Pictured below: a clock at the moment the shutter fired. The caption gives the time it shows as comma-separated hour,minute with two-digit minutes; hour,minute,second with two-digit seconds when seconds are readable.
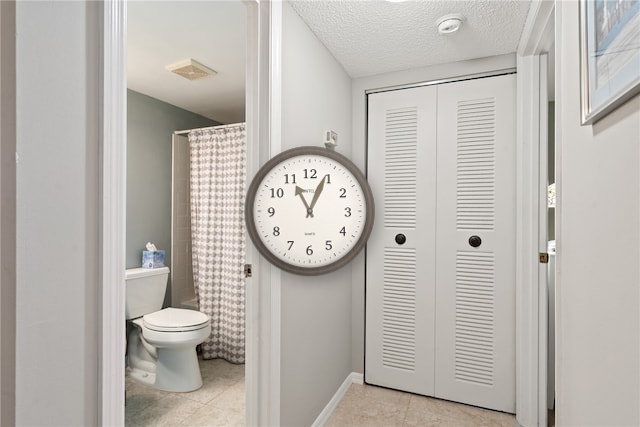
11,04
